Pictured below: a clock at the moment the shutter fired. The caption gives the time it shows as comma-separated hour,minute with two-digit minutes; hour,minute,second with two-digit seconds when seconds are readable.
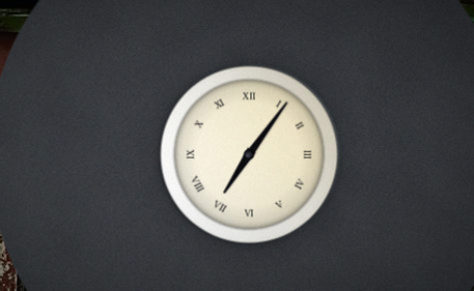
7,06
